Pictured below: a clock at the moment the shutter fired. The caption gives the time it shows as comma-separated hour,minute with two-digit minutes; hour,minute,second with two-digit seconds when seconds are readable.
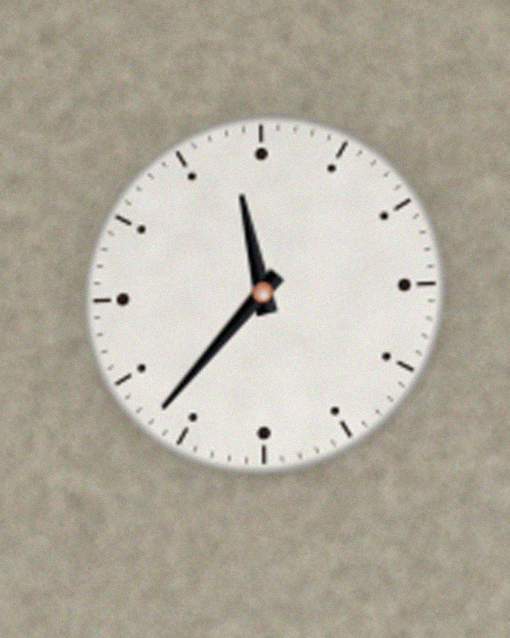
11,37
